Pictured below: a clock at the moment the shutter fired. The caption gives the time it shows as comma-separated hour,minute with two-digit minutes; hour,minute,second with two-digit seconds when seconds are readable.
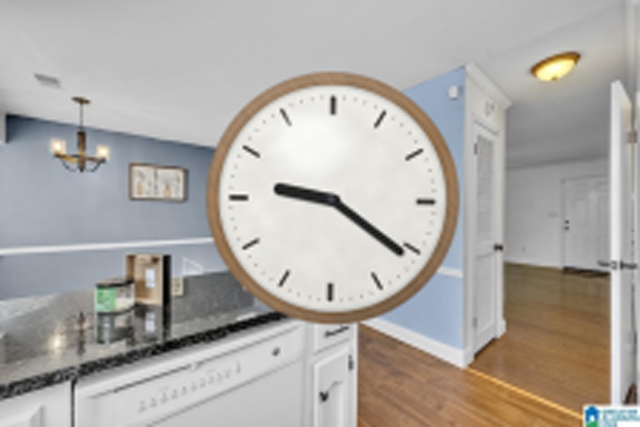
9,21
